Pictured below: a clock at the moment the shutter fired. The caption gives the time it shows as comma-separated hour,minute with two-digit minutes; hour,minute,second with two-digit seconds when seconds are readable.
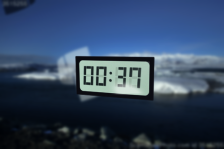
0,37
